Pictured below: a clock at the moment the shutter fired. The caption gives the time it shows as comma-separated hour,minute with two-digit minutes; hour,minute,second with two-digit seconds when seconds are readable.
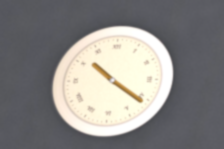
10,21
